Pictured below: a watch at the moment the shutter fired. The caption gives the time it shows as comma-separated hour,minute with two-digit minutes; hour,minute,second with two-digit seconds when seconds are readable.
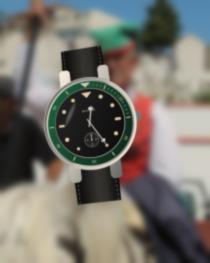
12,25
